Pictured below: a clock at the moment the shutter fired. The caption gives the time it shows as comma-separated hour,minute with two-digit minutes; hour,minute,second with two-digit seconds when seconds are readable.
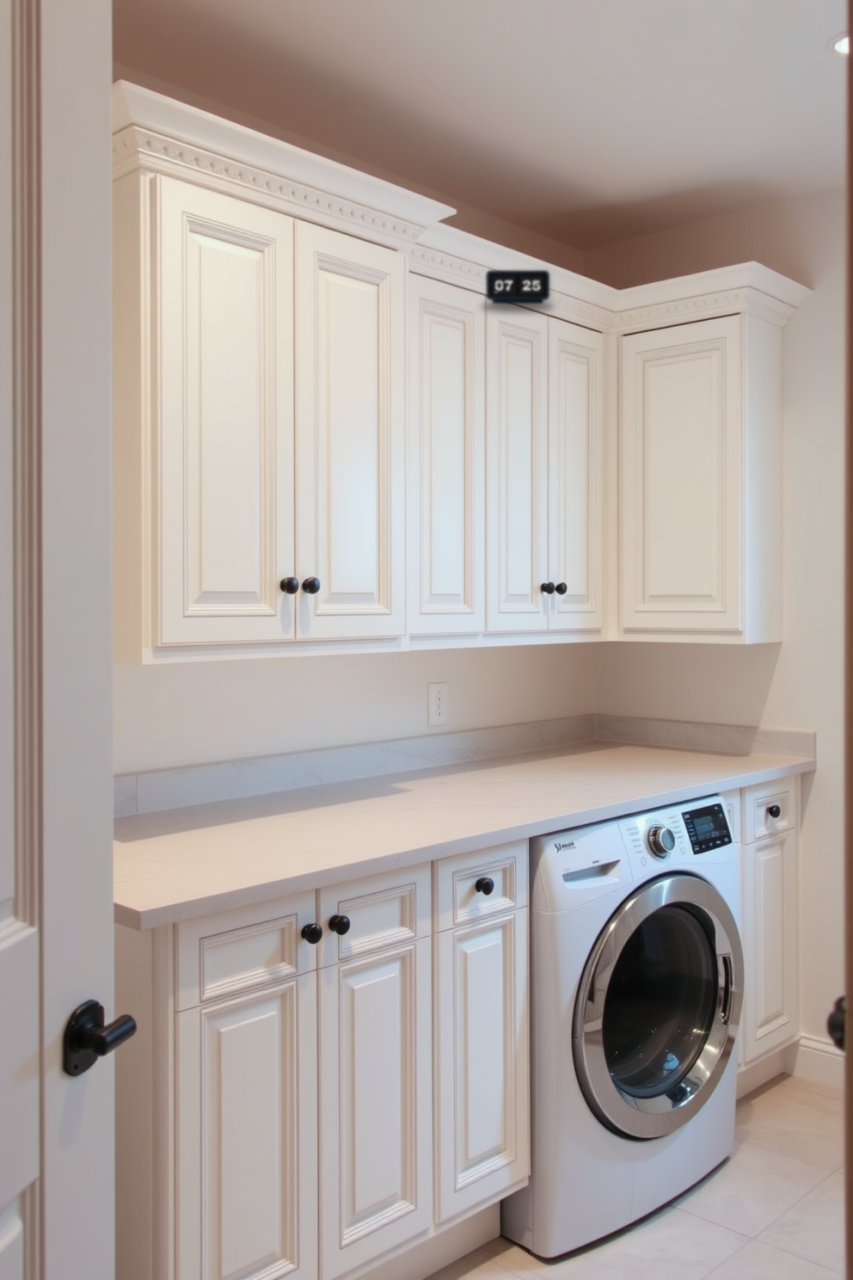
7,25
